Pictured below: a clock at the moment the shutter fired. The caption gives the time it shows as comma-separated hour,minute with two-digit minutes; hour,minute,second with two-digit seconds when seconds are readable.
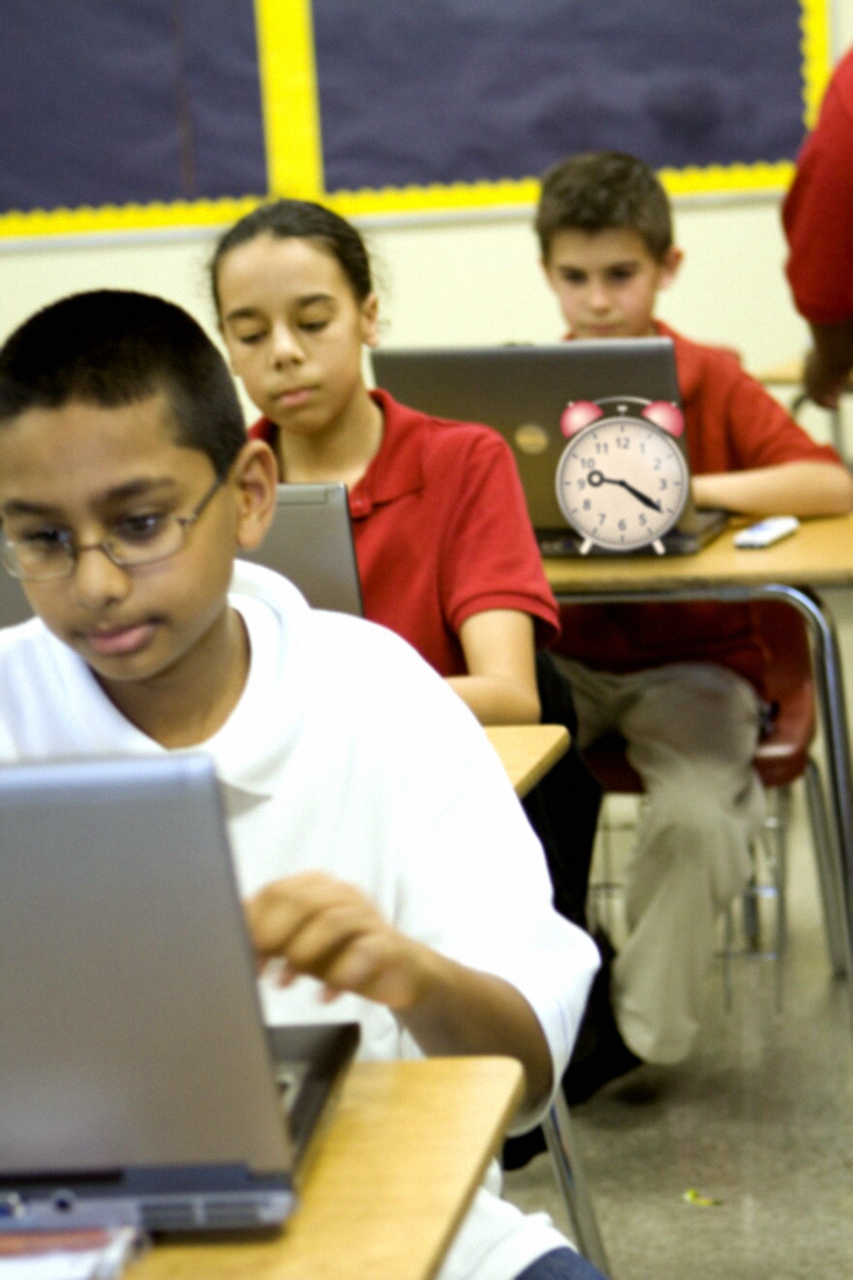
9,21
